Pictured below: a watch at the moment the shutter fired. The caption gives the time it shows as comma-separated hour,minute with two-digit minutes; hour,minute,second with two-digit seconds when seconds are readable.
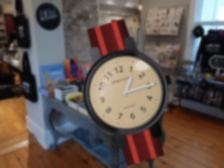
1,15
